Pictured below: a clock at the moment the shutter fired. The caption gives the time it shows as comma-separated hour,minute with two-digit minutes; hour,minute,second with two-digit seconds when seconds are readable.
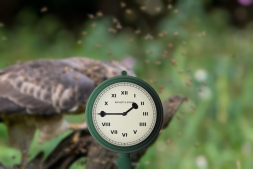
1,45
